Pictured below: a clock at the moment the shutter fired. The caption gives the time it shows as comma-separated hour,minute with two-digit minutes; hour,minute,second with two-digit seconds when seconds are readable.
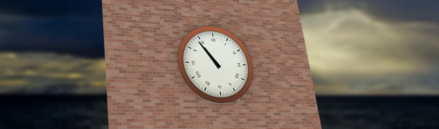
10,54
